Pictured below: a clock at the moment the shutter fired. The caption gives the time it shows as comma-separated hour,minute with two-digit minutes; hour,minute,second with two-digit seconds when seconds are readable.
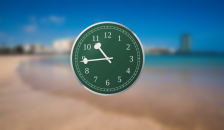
10,44
